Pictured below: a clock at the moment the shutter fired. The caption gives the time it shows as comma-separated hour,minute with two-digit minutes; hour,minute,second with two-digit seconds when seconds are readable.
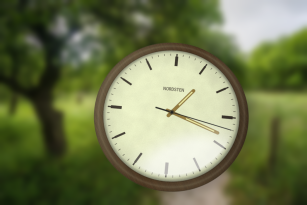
1,18,17
